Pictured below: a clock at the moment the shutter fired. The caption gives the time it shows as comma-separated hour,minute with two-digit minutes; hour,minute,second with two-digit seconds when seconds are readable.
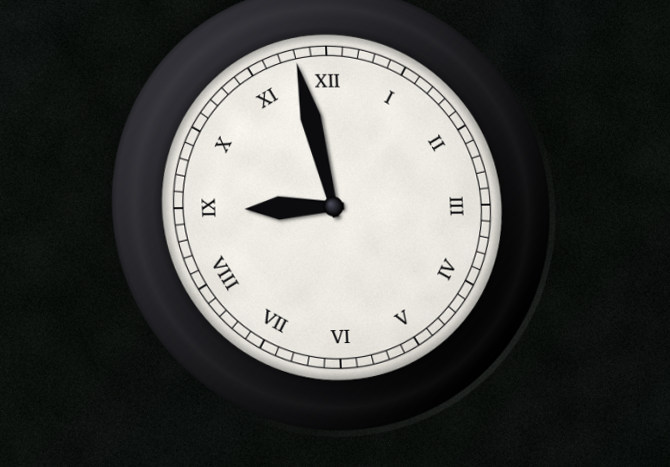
8,58
